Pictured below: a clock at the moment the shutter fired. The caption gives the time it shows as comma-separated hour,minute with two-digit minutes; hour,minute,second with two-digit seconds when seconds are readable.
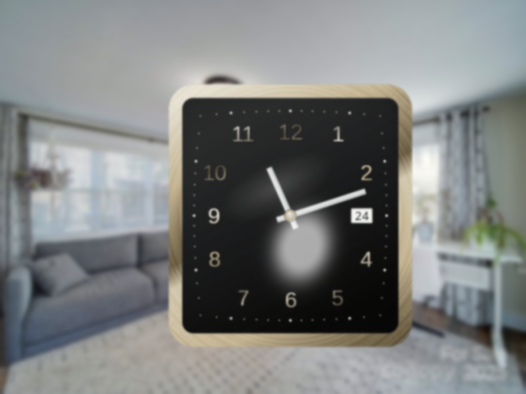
11,12
